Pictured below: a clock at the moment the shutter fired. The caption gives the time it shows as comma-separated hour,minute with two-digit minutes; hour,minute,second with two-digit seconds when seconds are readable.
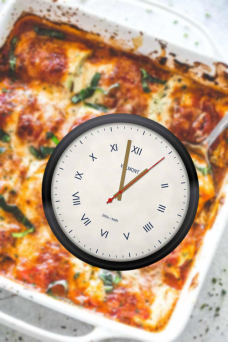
12,58,05
